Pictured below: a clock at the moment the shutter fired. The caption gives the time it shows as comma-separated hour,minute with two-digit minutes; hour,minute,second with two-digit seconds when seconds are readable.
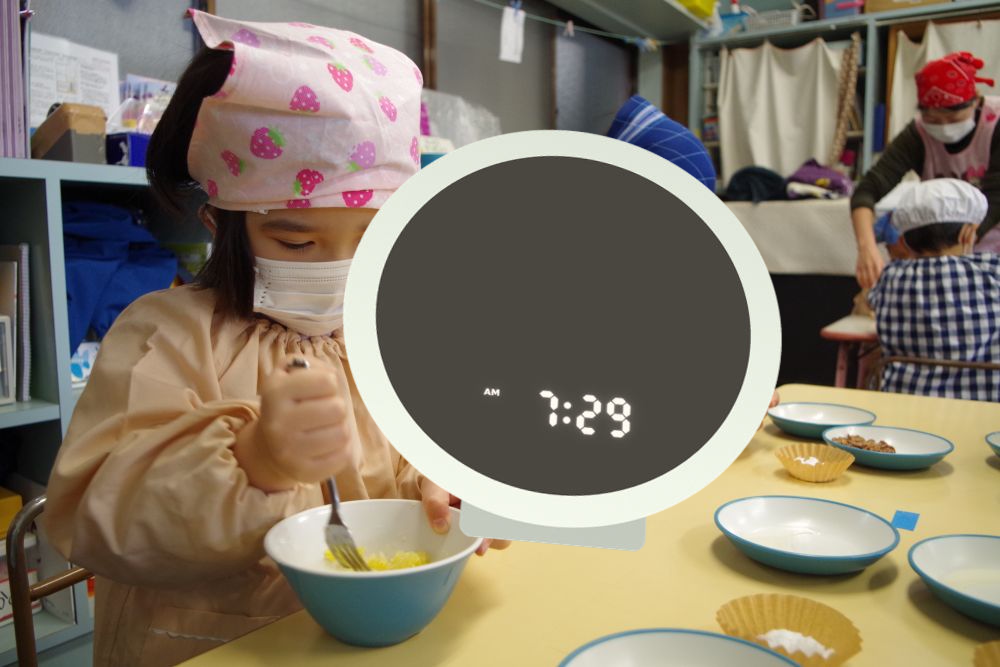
7,29
